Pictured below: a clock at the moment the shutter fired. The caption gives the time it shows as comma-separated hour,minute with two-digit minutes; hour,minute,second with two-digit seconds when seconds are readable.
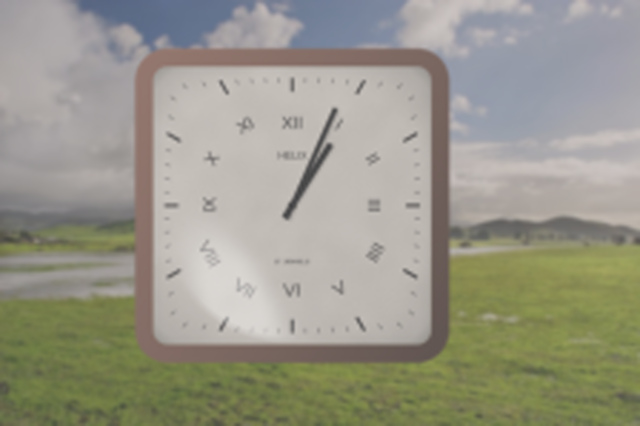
1,04
